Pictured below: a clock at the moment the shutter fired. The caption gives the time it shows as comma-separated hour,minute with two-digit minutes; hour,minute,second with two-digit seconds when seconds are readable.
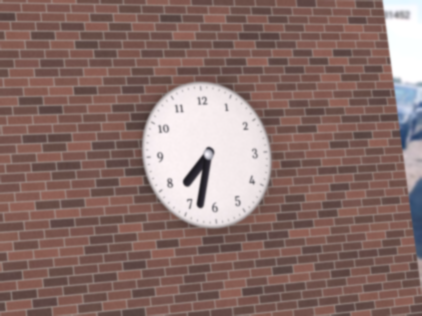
7,33
